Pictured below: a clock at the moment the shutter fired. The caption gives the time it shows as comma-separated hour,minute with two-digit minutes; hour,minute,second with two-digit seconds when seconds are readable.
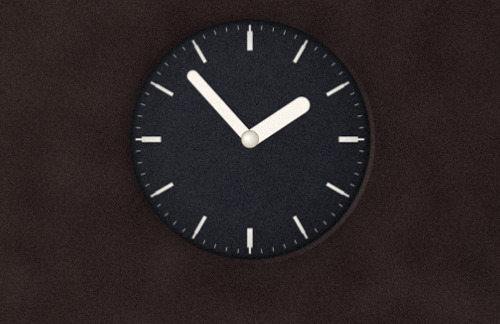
1,53
